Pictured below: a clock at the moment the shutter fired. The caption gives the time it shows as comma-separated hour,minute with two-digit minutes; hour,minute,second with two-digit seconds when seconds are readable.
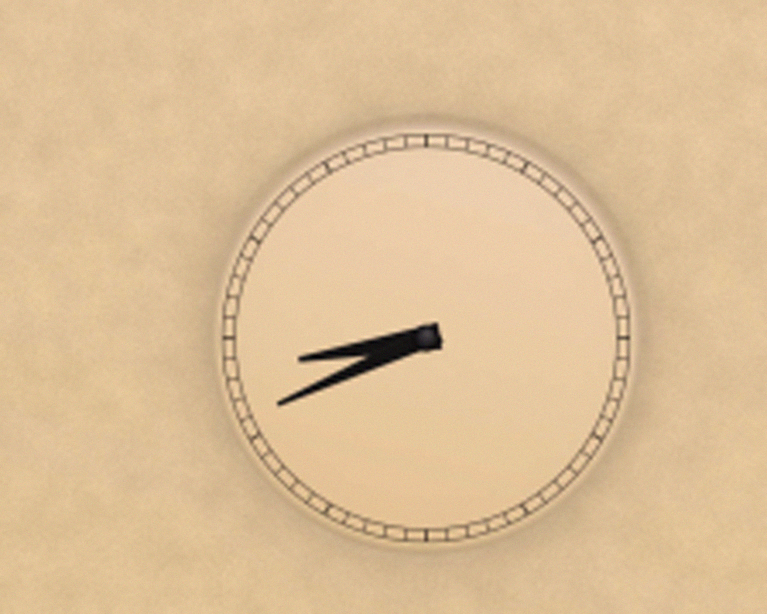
8,41
